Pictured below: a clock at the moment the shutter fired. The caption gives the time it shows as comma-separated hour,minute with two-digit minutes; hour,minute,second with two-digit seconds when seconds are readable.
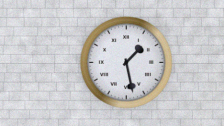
1,28
